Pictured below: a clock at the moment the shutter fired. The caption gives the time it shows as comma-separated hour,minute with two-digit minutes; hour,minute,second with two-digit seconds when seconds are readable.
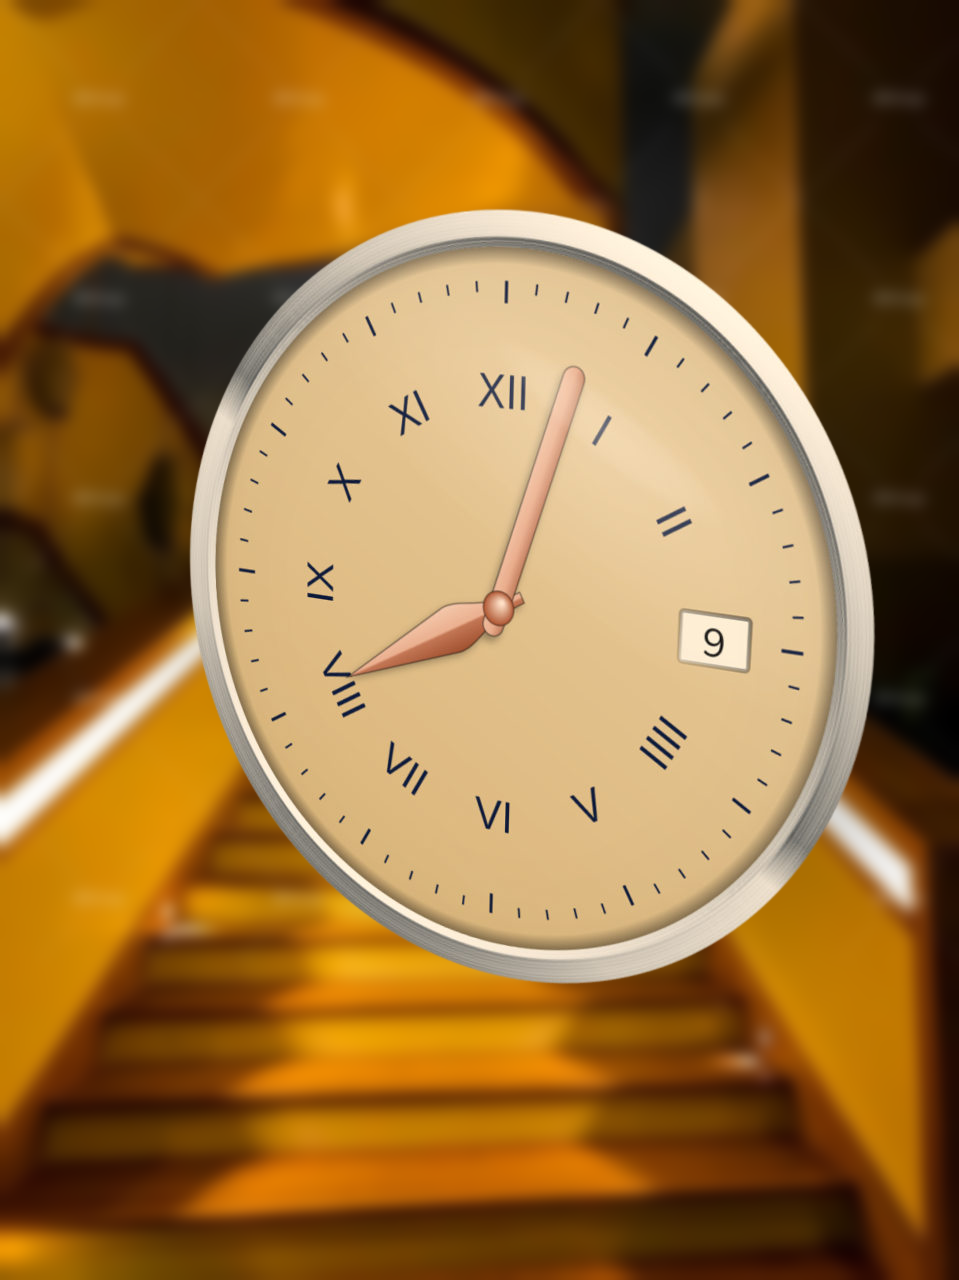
8,03
